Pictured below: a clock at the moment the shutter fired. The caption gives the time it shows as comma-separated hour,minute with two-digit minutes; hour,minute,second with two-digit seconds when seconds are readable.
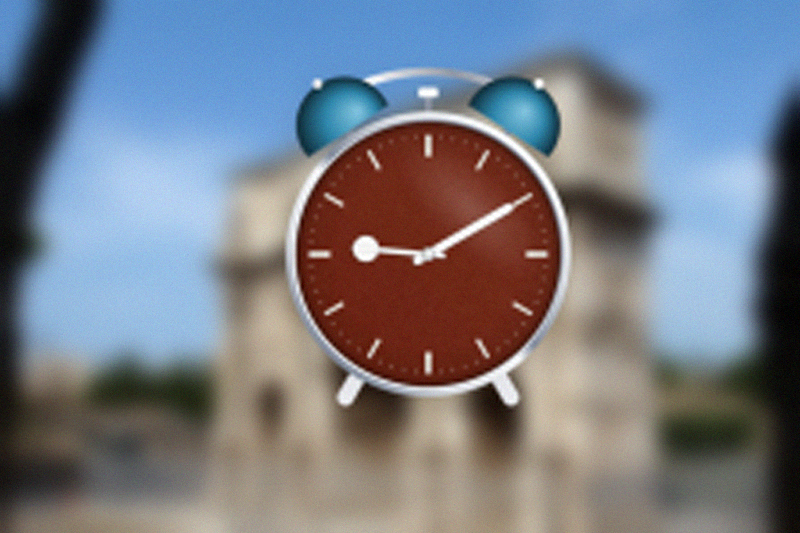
9,10
